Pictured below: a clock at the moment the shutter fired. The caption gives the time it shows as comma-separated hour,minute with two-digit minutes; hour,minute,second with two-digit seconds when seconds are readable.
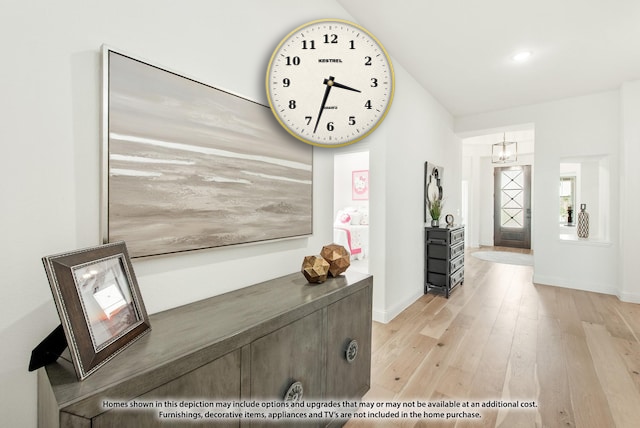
3,33
